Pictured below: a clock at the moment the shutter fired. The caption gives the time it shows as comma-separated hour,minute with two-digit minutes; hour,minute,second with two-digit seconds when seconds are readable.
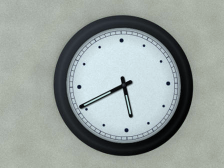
5,41
